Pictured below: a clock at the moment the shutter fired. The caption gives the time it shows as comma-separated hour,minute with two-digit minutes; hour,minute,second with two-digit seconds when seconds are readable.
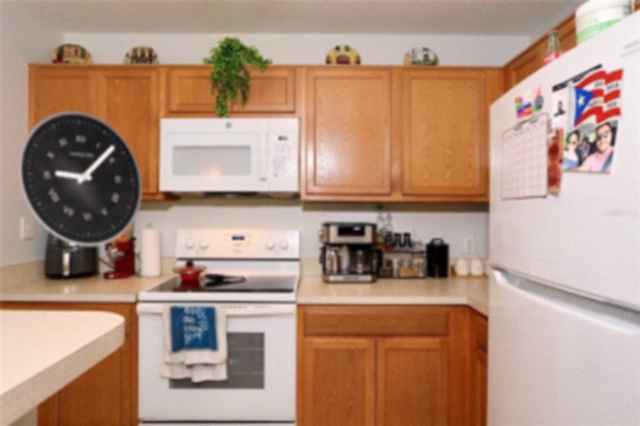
9,08
